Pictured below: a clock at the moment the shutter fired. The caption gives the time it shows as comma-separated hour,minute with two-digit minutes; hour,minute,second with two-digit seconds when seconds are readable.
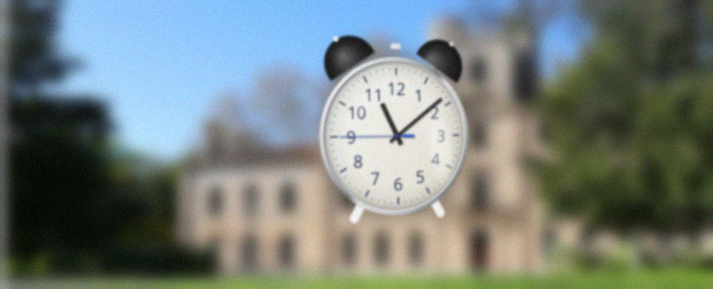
11,08,45
